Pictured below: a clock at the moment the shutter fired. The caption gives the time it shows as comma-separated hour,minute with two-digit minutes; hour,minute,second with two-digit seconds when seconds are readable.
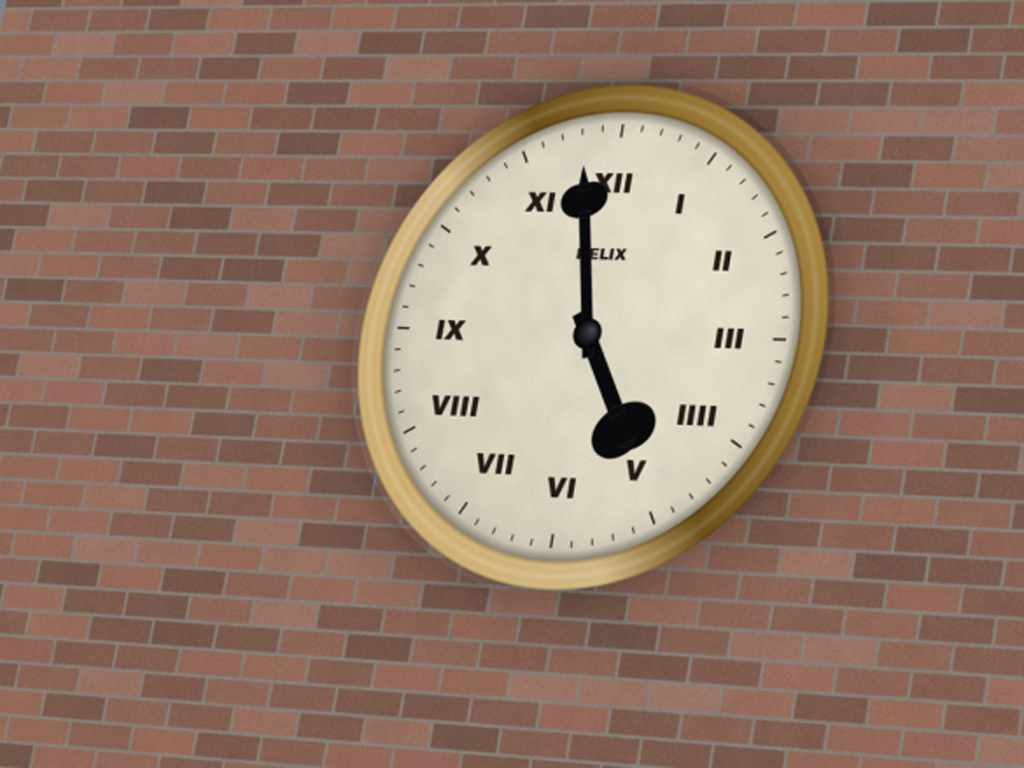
4,58
